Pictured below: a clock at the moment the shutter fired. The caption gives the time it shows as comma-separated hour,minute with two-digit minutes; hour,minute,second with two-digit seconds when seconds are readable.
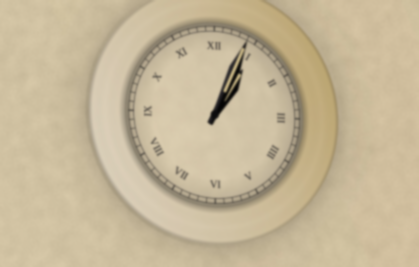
1,04
